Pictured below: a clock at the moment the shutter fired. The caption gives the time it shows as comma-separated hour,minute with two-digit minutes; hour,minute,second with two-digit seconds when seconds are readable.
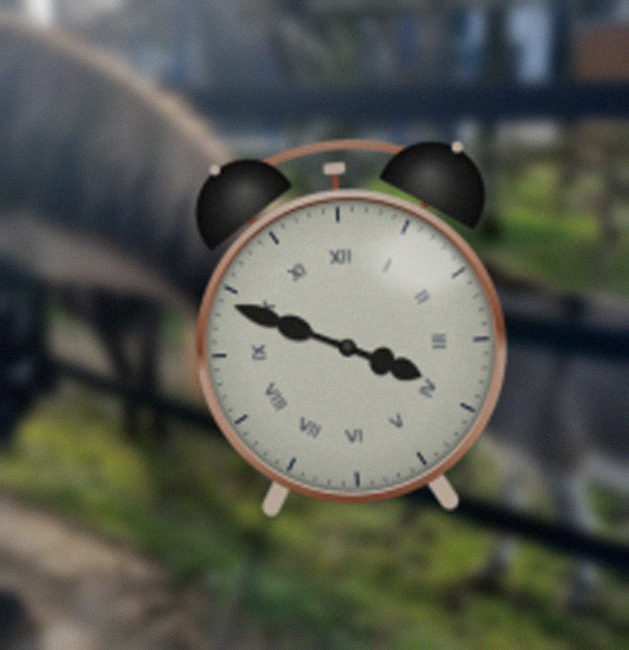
3,49
